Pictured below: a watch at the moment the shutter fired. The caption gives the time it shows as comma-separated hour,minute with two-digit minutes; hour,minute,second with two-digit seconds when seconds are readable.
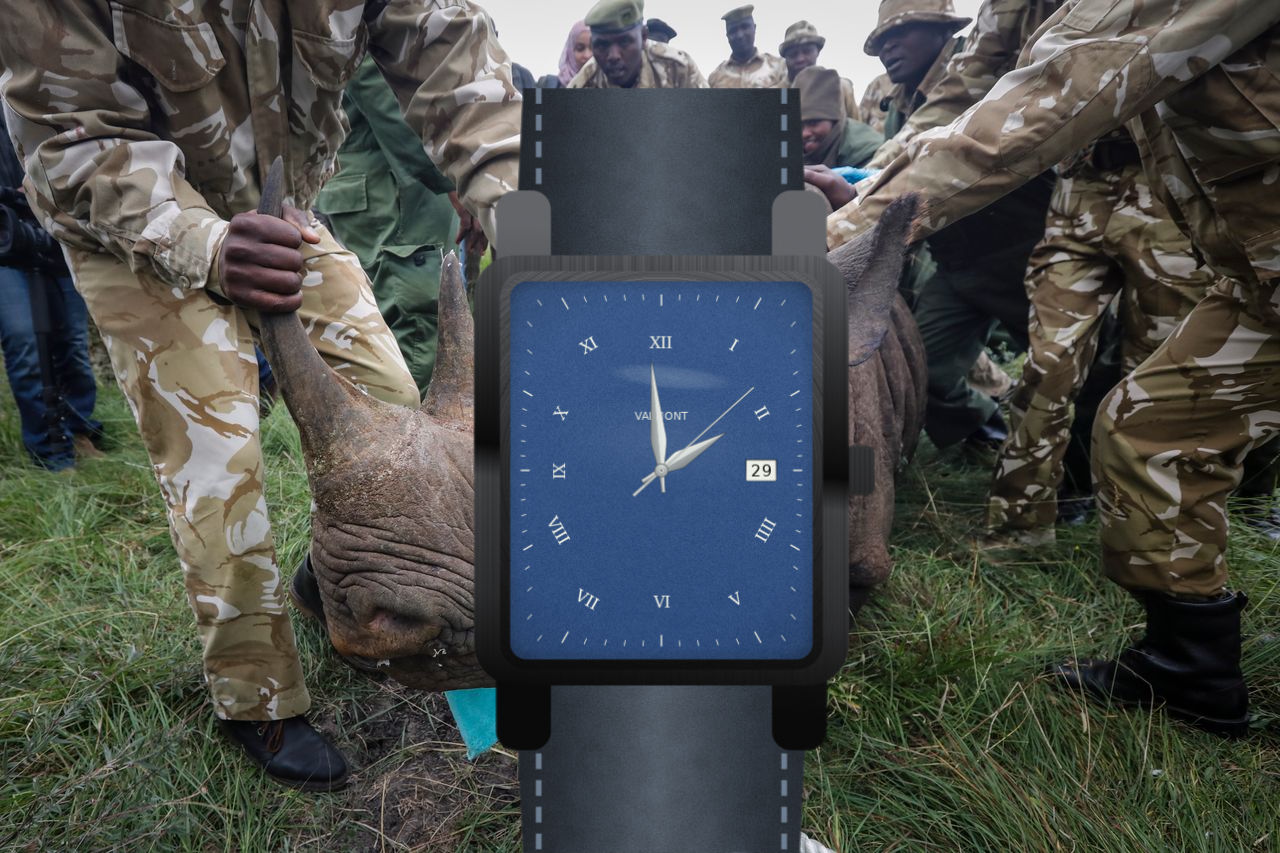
1,59,08
